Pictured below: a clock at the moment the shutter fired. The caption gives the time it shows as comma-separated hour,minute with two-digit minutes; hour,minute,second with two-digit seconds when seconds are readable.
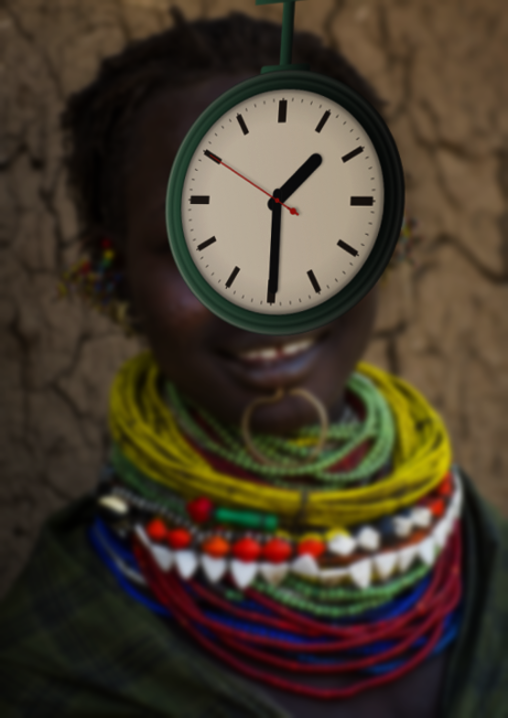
1,29,50
